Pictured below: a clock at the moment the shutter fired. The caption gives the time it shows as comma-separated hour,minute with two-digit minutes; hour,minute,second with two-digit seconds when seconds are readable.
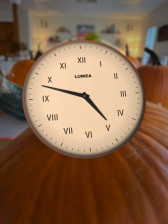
4,48
